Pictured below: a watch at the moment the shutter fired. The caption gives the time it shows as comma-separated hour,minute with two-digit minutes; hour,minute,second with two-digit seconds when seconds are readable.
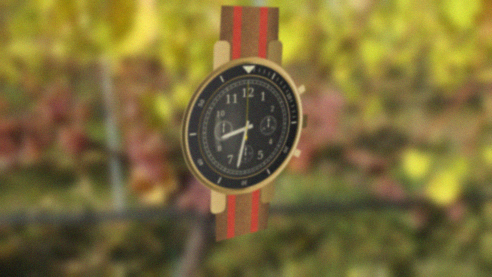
8,32
